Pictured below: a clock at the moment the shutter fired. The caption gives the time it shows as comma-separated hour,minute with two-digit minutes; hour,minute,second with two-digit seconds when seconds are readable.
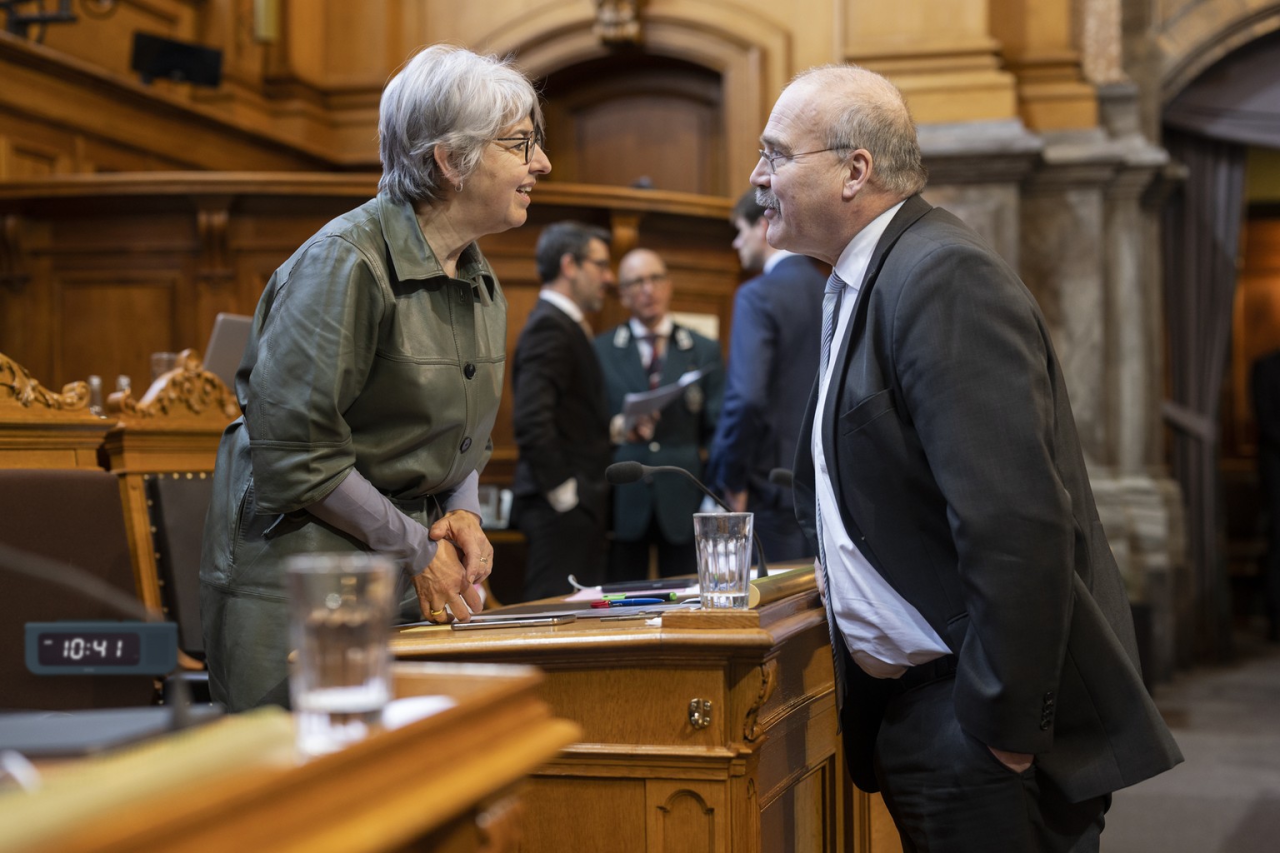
10,41
